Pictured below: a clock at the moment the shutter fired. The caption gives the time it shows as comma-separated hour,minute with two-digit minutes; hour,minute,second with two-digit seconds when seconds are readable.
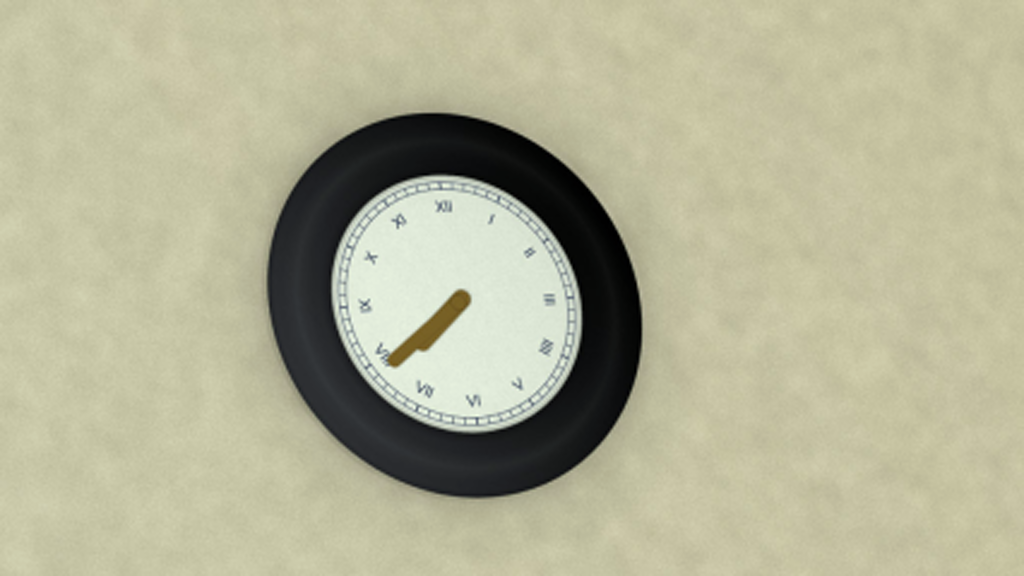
7,39
